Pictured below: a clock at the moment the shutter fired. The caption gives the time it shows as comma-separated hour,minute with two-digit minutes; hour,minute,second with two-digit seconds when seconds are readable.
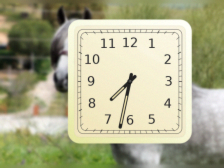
7,32
